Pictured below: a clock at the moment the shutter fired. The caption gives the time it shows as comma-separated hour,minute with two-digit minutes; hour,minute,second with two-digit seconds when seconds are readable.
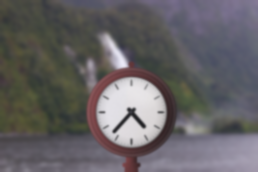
4,37
